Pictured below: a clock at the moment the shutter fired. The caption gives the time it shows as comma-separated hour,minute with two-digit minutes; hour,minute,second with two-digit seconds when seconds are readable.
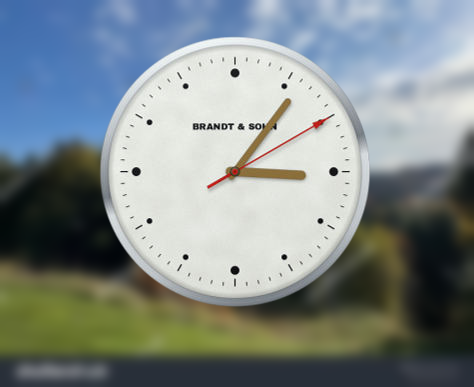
3,06,10
